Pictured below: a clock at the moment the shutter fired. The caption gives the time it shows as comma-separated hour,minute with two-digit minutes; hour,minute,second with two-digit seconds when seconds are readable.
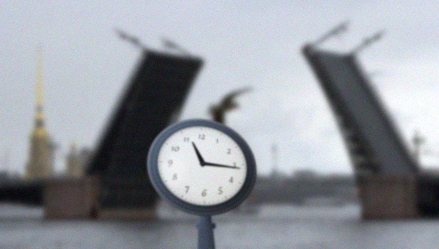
11,16
